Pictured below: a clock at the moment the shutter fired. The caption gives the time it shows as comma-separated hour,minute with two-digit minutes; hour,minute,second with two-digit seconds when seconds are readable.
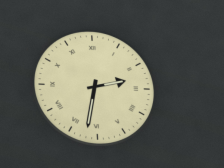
2,32
